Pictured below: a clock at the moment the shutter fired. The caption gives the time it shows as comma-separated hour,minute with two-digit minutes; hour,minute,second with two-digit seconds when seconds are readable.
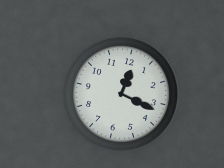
12,17
